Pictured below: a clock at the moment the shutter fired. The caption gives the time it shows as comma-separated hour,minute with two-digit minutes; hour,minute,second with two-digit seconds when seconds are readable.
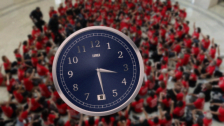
3,29
